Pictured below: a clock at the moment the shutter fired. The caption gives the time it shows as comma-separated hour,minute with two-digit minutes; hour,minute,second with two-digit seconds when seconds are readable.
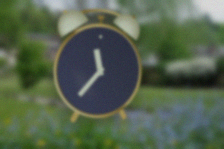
11,37
